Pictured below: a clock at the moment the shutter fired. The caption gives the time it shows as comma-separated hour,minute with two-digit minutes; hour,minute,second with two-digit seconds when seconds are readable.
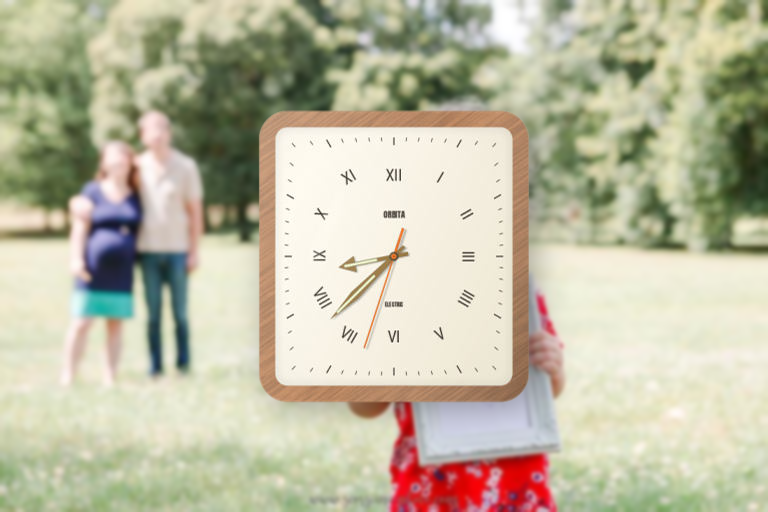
8,37,33
